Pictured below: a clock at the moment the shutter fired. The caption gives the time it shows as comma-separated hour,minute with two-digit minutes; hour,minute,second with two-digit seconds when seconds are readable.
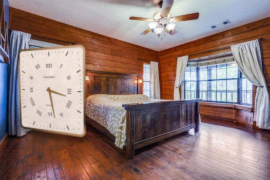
3,28
